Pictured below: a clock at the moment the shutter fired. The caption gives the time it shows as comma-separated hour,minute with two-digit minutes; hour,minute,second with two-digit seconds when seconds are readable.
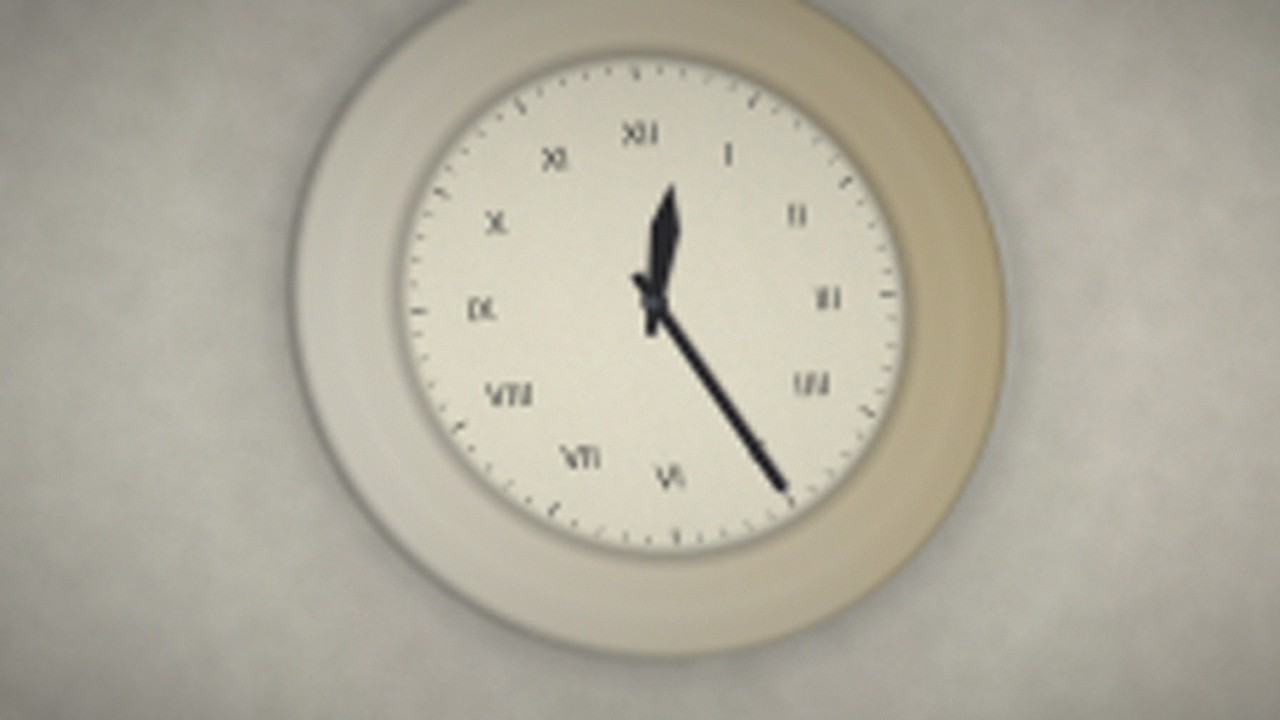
12,25
